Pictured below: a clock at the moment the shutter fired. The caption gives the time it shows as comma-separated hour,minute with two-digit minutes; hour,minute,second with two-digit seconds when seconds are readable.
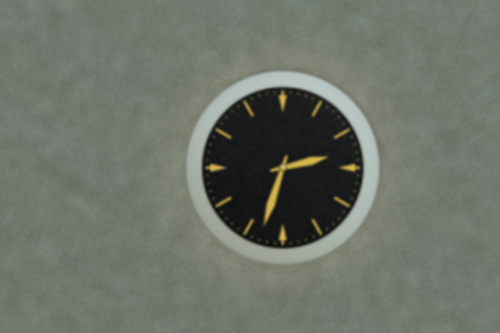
2,33
